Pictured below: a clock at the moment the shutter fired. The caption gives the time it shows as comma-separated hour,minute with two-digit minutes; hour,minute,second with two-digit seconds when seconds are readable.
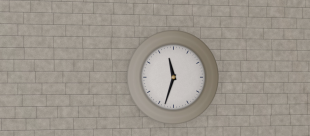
11,33
